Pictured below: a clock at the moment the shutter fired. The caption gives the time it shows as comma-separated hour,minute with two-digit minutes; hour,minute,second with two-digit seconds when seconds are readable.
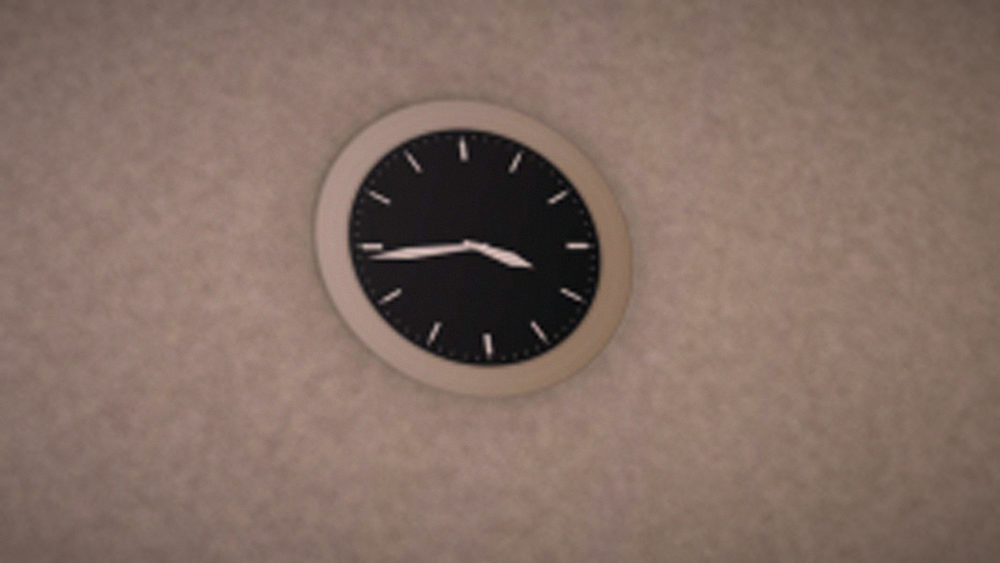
3,44
